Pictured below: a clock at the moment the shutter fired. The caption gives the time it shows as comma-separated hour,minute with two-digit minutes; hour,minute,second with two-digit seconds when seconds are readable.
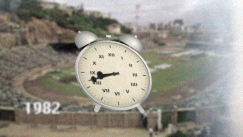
8,42
